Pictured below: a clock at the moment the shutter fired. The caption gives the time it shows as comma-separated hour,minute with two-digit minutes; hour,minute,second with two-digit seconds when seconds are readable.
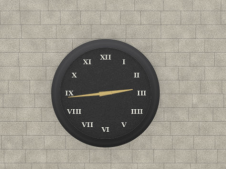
2,44
